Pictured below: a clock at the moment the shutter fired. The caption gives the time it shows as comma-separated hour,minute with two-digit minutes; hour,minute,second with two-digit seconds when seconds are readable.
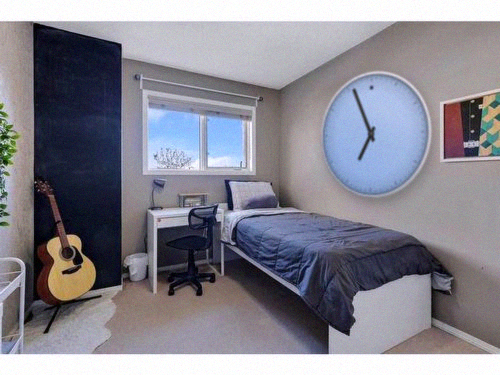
6,56
